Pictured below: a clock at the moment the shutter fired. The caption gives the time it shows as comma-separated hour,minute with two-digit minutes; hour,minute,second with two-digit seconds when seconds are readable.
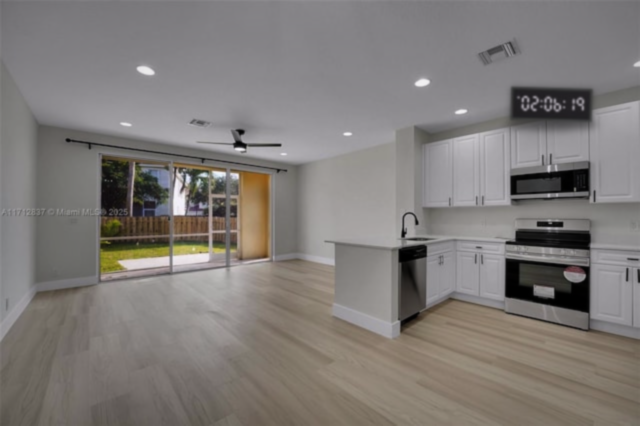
2,06,19
